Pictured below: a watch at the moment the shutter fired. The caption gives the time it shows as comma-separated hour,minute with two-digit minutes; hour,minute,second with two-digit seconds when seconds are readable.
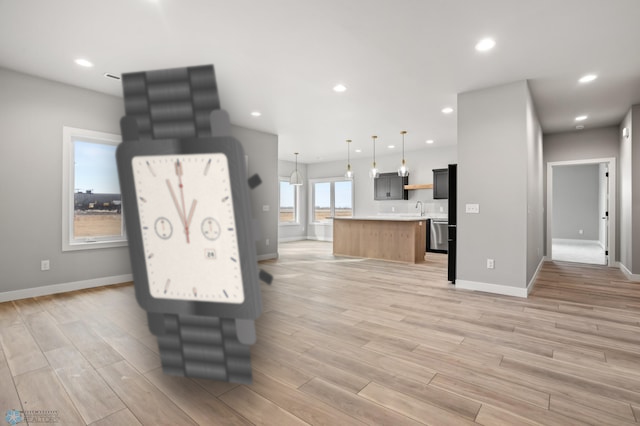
12,57
